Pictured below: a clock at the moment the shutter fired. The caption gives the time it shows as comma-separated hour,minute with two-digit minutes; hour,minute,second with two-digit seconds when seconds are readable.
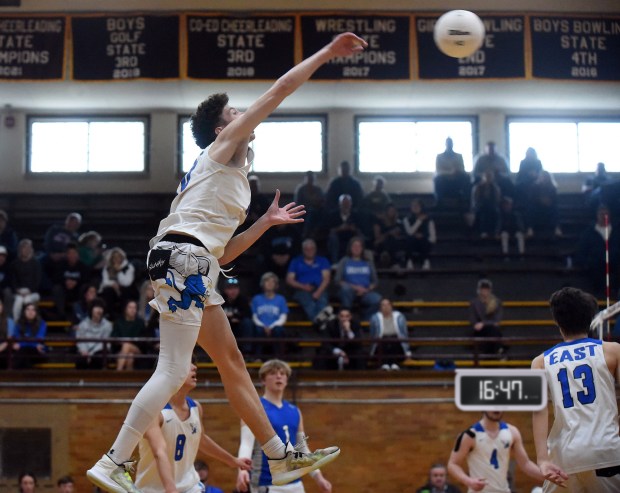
16,47
